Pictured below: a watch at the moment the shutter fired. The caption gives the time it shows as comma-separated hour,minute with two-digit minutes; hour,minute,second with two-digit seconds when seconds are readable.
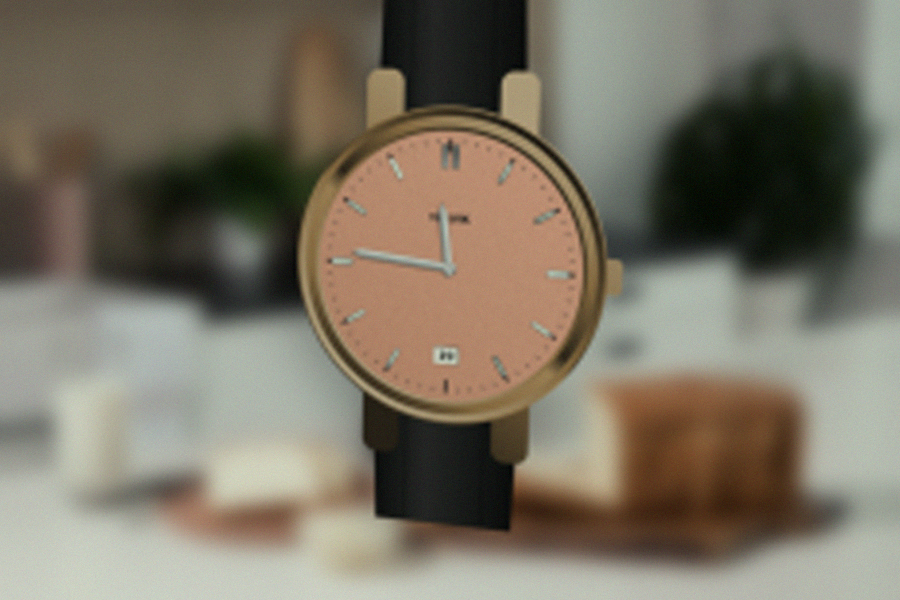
11,46
